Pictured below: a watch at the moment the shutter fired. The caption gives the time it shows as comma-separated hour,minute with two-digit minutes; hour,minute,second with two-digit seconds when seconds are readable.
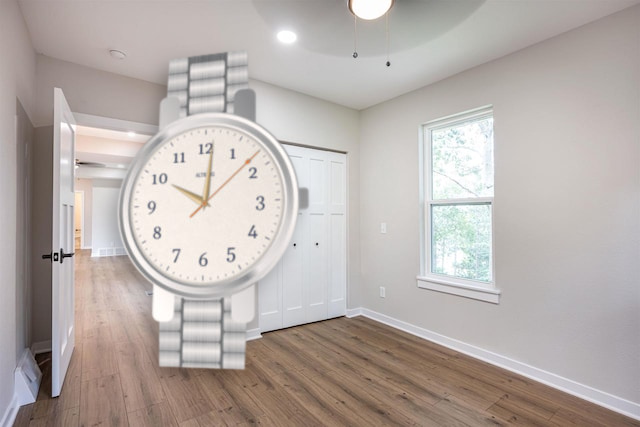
10,01,08
